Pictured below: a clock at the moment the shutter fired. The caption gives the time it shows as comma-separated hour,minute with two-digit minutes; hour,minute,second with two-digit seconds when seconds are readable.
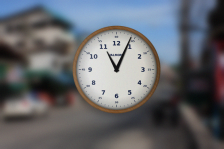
11,04
